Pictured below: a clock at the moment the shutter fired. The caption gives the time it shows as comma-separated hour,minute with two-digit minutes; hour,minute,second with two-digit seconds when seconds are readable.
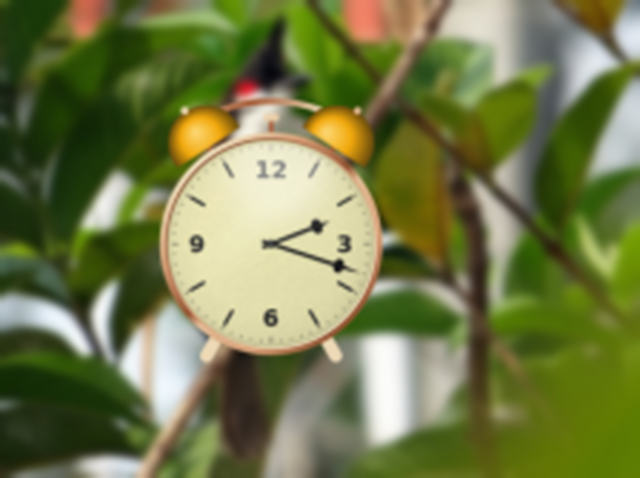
2,18
